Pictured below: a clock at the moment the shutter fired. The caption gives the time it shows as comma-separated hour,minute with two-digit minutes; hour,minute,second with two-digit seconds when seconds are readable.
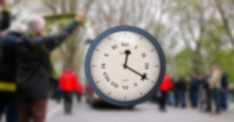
12,20
